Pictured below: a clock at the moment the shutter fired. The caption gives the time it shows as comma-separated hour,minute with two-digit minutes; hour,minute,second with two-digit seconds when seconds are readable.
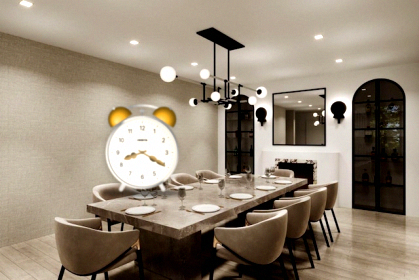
8,20
